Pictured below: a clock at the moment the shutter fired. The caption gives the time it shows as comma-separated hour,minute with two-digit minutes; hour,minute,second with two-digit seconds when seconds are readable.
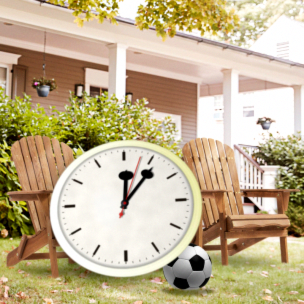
12,06,03
